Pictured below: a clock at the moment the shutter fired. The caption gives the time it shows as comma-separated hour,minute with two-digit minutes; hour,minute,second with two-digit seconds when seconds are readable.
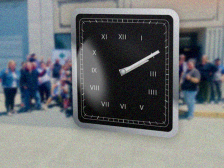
2,10
